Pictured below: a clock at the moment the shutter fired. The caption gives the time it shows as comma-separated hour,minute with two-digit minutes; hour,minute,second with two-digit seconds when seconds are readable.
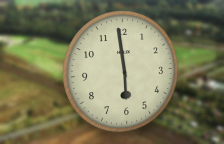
5,59
